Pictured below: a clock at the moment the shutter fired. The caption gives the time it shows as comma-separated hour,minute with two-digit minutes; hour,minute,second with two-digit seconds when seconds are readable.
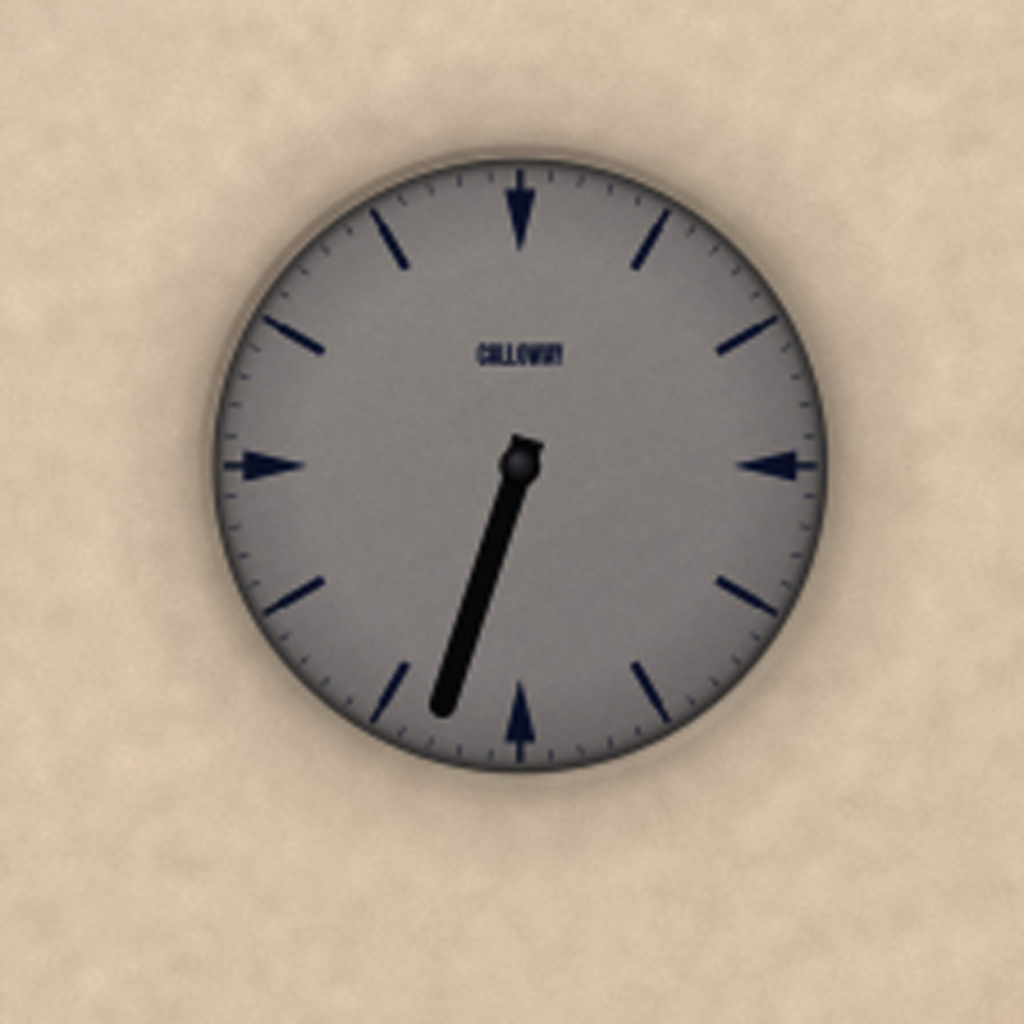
6,33
